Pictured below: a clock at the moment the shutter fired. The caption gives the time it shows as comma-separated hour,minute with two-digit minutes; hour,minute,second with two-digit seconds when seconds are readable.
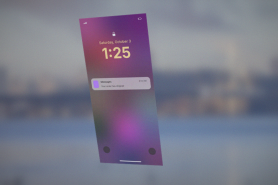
1,25
